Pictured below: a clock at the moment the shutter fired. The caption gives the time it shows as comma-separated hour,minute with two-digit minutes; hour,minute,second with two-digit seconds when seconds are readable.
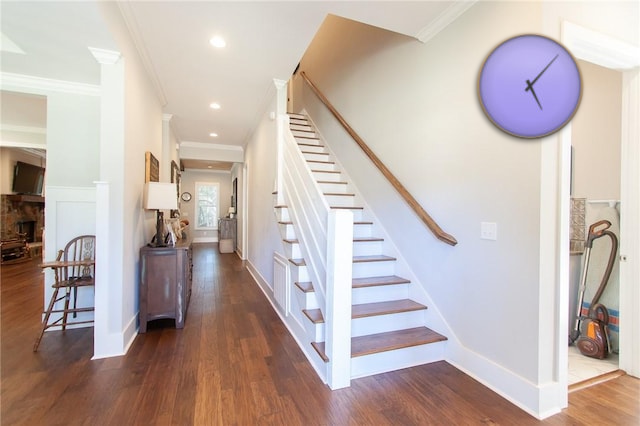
5,07
